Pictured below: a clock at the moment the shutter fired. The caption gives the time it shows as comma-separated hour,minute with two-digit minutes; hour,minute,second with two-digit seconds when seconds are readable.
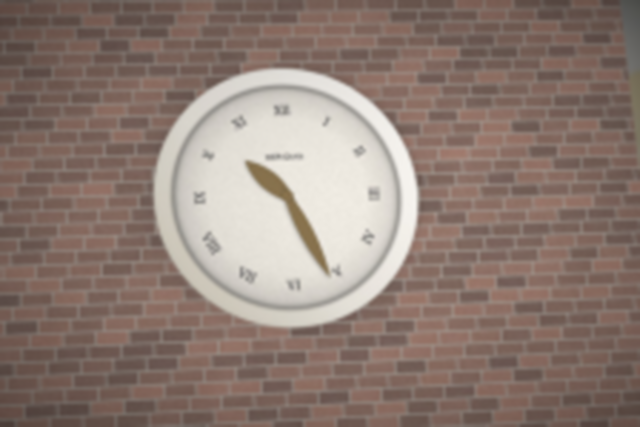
10,26
